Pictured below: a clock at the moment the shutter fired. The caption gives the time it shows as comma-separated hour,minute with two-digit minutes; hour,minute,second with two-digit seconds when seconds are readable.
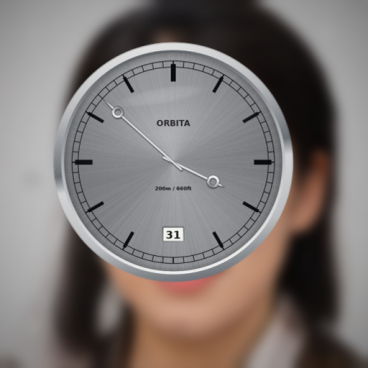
3,52
